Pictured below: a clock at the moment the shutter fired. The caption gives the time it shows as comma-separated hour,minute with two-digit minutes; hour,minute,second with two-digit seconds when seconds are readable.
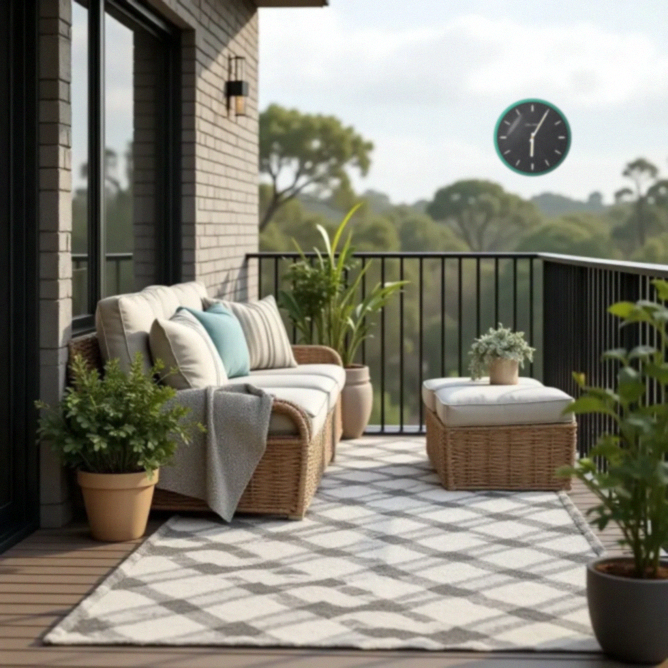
6,05
